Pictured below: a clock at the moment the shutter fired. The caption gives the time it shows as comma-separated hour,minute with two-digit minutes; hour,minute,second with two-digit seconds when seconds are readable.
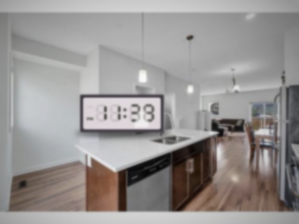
11,38
